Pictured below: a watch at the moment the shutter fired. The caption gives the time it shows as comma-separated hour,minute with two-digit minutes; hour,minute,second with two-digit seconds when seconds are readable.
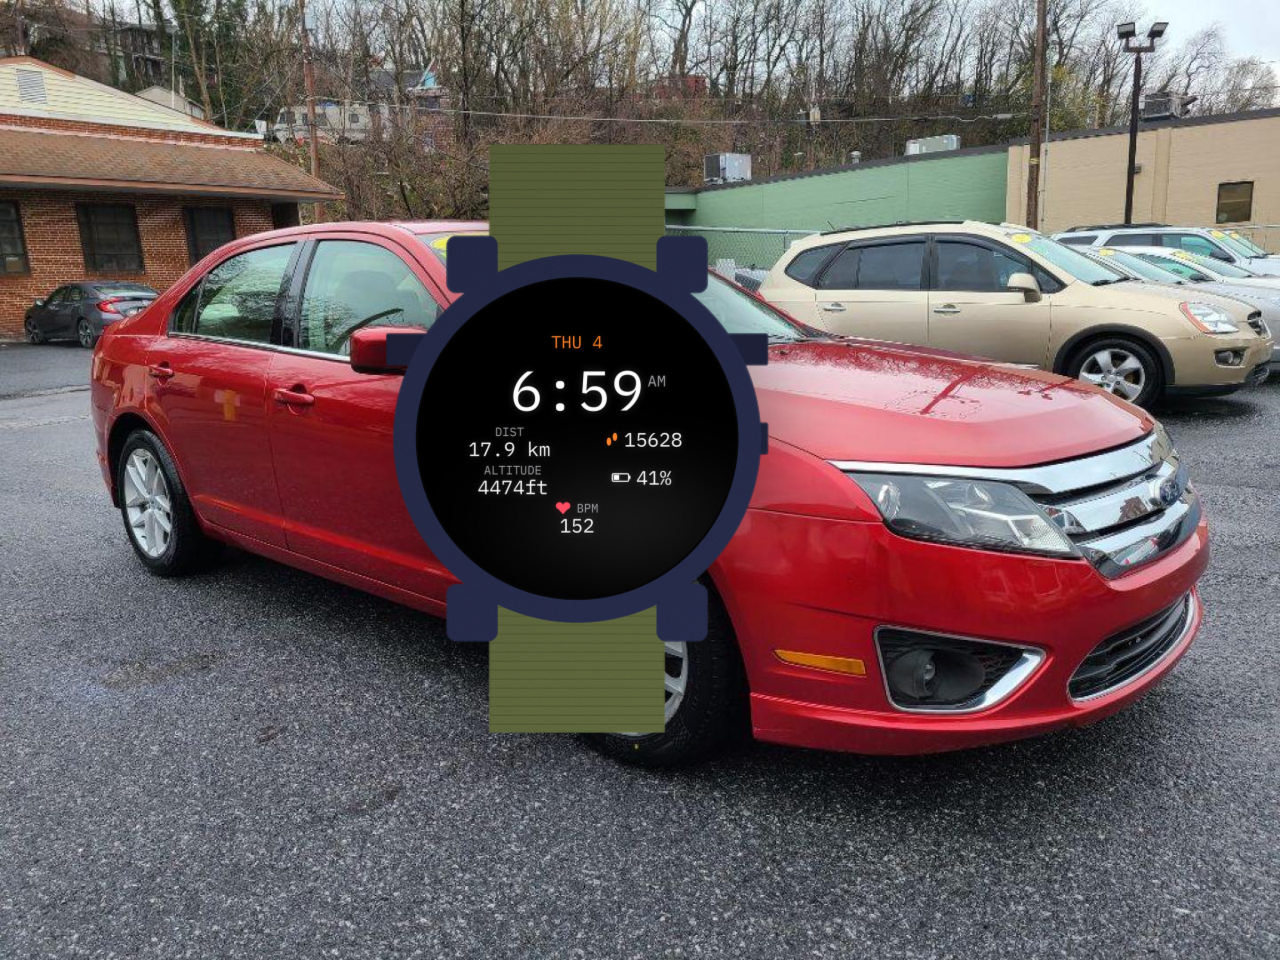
6,59
